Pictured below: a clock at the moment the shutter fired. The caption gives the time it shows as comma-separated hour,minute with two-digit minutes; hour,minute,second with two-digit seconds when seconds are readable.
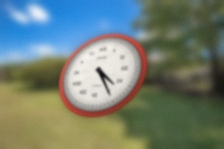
4,25
